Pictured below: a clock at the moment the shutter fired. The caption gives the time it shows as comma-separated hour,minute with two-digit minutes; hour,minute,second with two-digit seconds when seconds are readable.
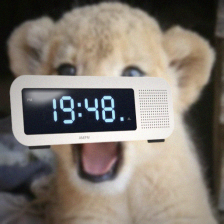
19,48
